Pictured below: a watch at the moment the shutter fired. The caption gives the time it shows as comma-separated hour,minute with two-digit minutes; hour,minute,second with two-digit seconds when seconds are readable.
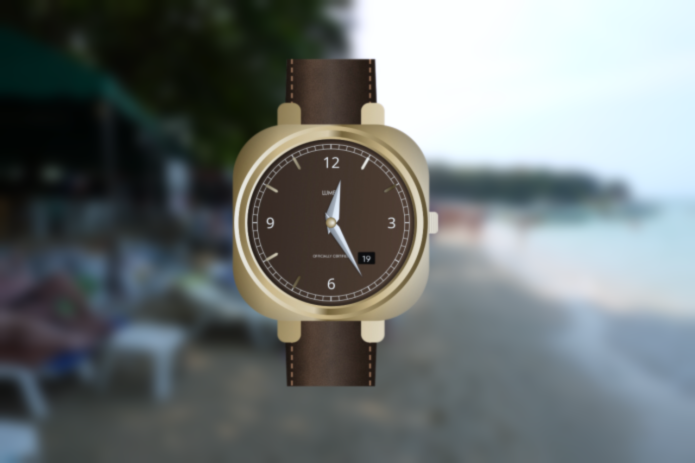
12,25
